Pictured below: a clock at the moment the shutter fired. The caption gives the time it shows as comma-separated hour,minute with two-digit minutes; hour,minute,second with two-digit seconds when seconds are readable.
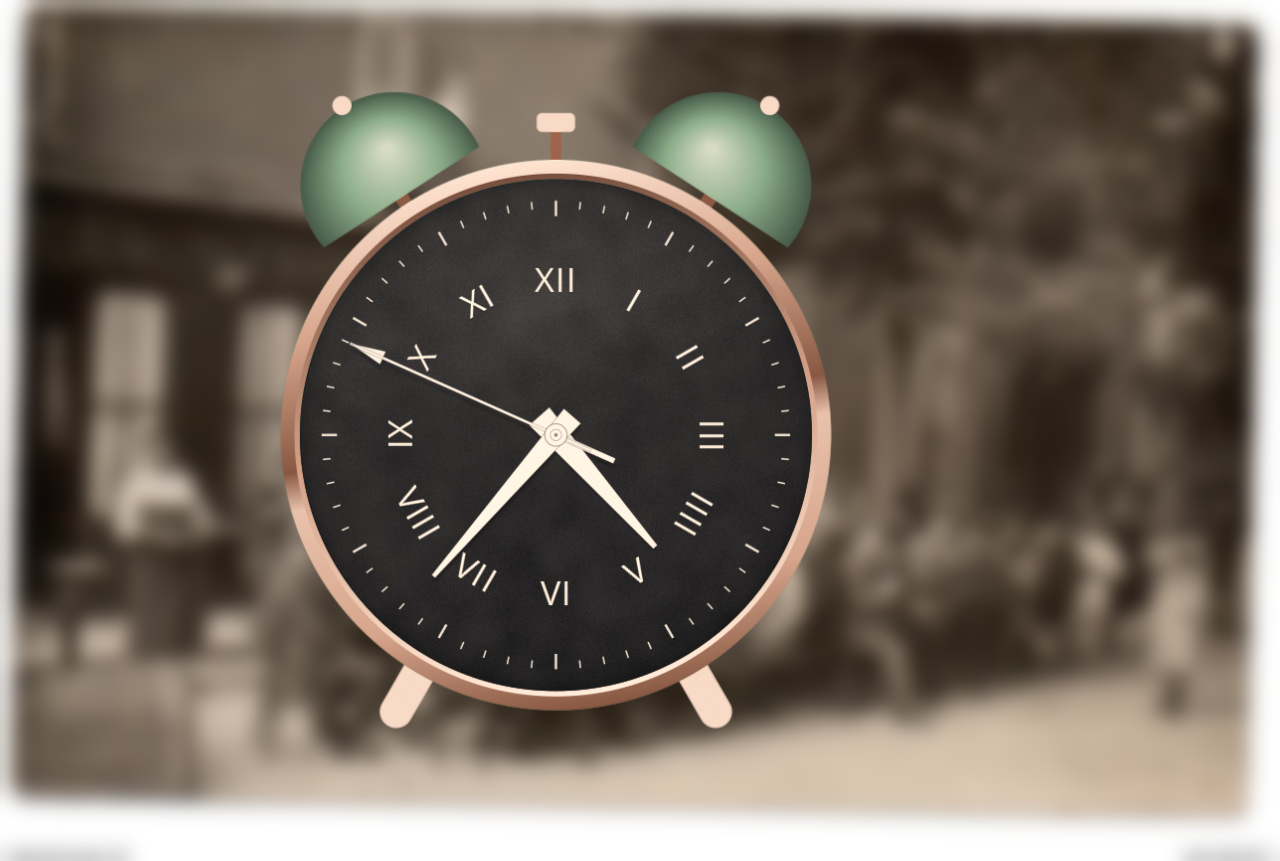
4,36,49
